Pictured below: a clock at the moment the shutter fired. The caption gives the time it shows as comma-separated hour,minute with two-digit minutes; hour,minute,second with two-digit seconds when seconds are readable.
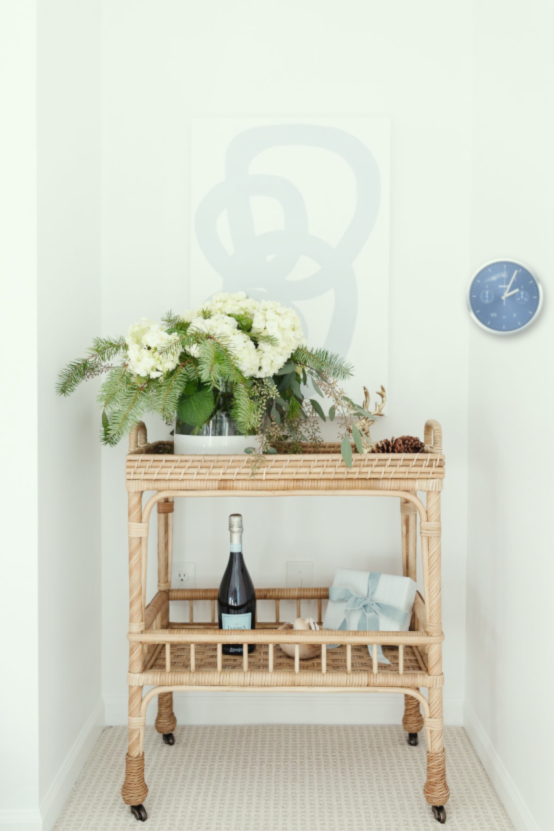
2,04
